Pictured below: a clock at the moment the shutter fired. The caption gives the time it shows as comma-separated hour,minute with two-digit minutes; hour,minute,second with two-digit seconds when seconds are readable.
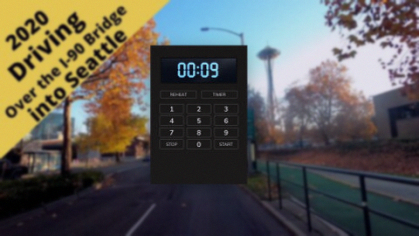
0,09
